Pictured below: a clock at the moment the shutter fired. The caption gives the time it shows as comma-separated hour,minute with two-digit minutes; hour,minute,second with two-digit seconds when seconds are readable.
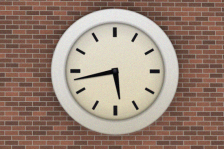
5,43
